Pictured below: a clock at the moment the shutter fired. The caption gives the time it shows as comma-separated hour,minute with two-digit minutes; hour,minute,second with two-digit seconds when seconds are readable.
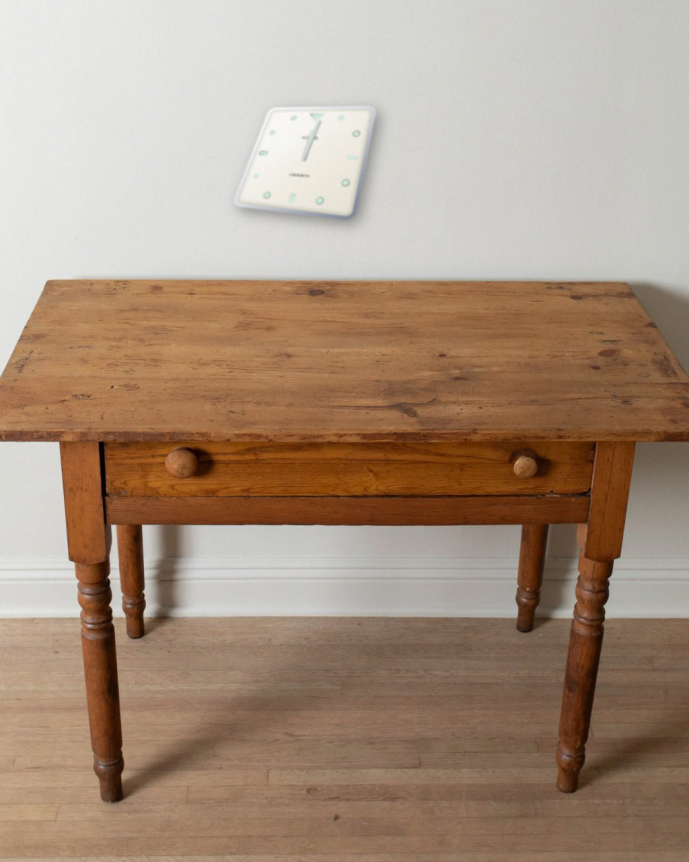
12,01
